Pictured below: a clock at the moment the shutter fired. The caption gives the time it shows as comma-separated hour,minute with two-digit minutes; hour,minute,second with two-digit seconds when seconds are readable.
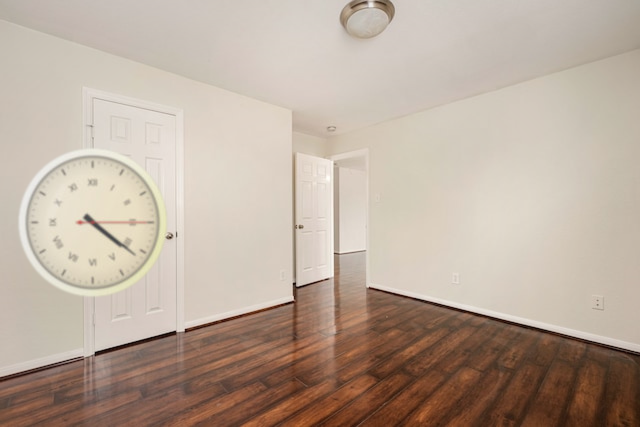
4,21,15
